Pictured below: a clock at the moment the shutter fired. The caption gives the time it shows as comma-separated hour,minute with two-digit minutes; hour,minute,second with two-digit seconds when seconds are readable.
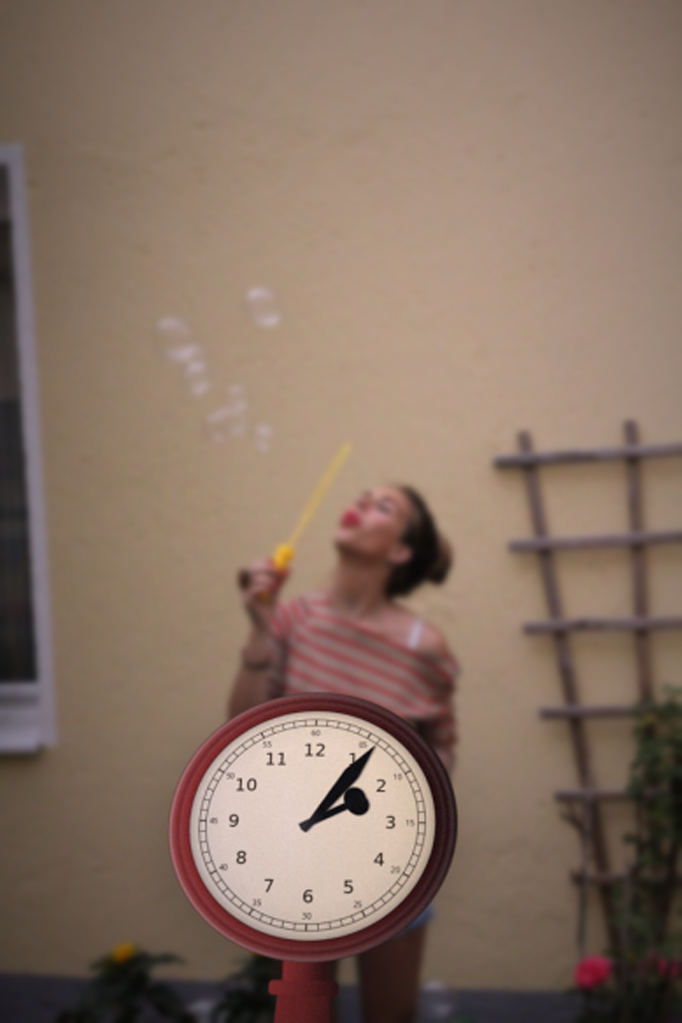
2,06
